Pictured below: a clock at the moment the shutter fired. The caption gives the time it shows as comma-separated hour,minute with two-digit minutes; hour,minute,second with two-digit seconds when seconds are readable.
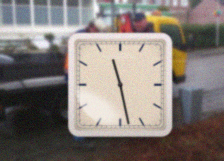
11,28
